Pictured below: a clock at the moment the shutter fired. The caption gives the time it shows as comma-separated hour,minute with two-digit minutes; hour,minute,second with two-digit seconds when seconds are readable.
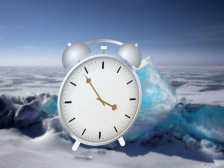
3,54
